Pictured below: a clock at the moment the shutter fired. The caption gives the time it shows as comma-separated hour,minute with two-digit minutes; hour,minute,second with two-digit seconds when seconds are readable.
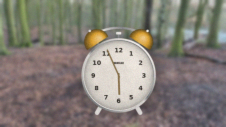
5,56
